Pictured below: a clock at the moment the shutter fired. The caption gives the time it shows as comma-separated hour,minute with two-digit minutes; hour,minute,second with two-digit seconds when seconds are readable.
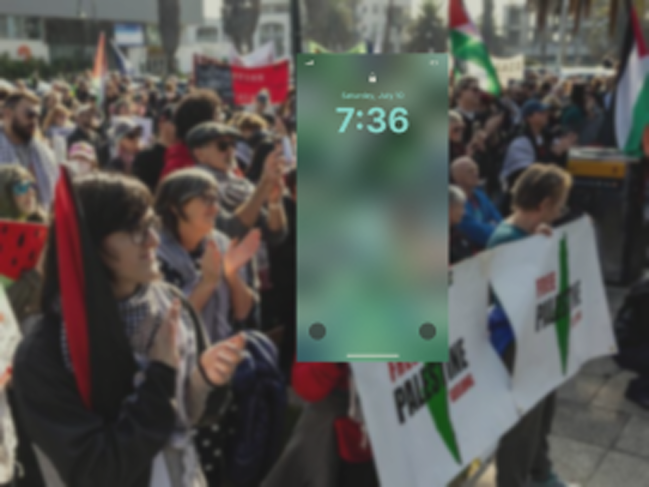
7,36
